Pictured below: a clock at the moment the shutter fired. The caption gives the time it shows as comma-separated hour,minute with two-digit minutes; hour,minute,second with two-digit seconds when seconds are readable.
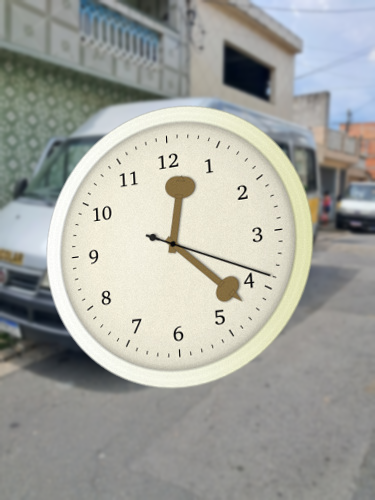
12,22,19
